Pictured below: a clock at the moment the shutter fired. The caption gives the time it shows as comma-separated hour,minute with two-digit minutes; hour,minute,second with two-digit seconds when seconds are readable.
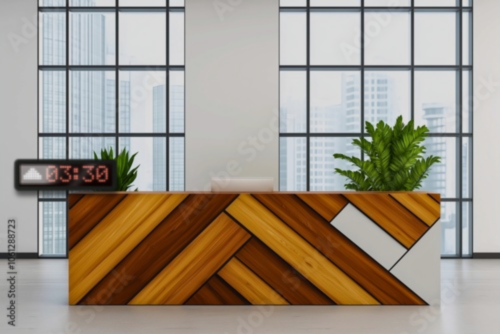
3,30
